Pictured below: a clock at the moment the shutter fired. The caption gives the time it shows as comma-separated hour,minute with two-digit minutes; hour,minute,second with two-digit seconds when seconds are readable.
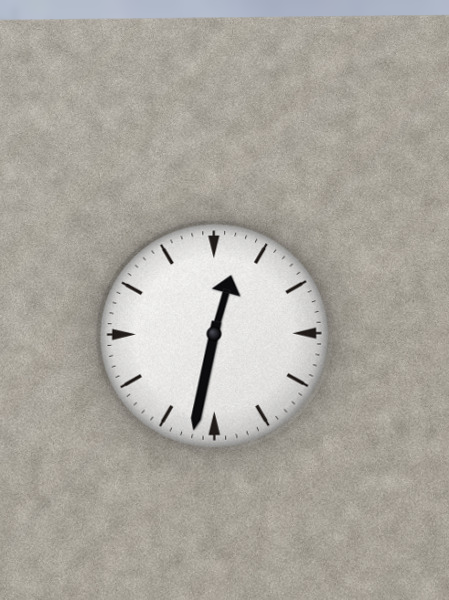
12,32
